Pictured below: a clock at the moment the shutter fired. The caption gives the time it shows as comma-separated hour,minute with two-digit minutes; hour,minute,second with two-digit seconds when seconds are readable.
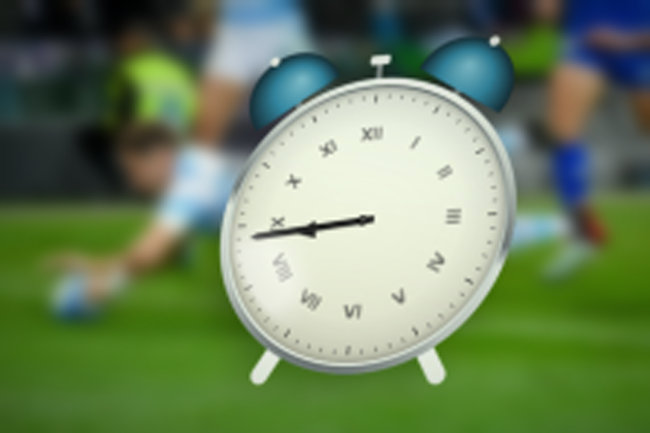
8,44
